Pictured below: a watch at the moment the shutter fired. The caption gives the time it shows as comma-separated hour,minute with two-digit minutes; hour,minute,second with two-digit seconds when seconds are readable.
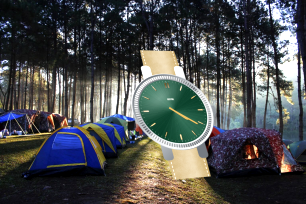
4,21
